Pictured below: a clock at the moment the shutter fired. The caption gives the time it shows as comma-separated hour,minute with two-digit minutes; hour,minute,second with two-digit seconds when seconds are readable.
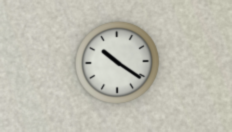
10,21
